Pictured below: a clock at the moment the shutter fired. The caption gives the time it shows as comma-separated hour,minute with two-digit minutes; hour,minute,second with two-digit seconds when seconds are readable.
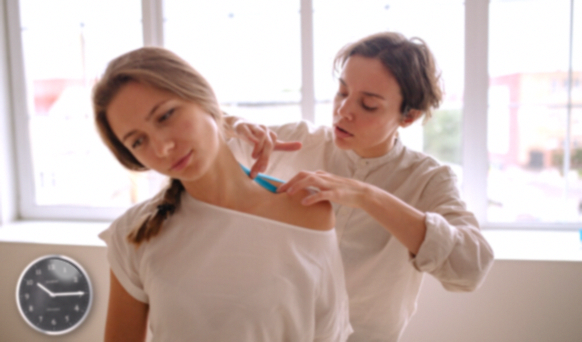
10,15
